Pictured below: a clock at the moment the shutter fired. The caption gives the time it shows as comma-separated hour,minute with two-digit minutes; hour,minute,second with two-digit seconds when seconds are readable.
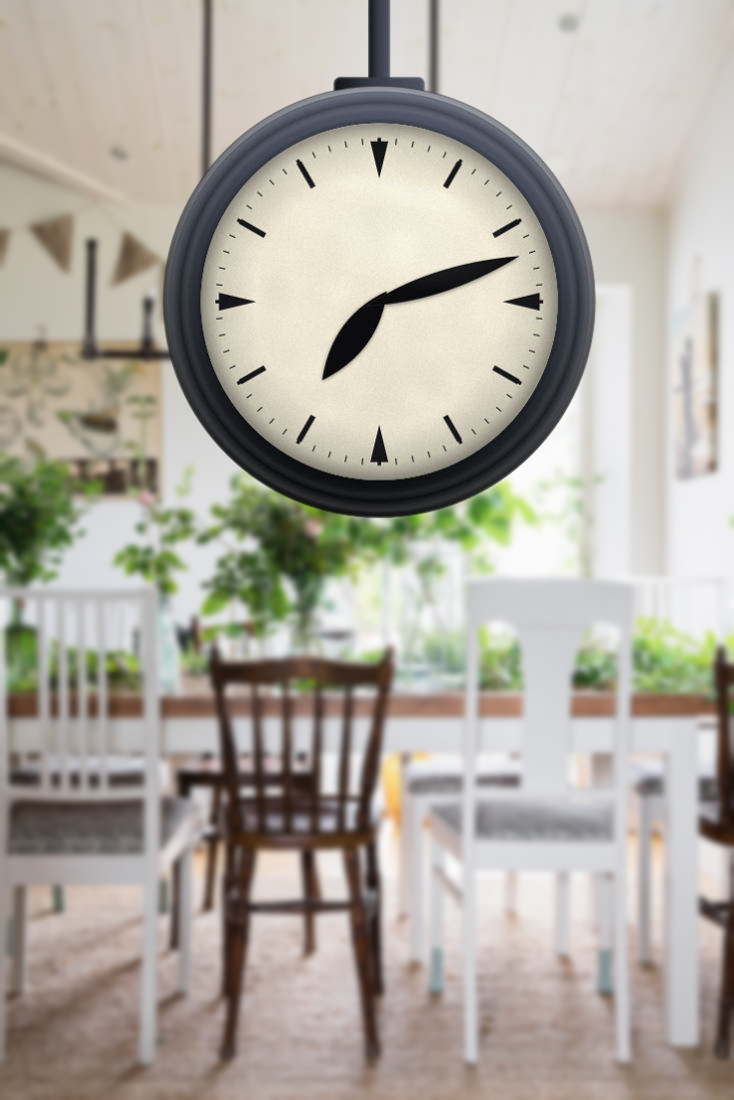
7,12
